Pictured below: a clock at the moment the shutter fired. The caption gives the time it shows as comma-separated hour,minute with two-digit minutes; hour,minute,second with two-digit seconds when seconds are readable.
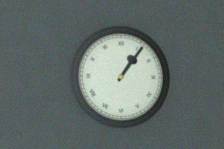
1,06
